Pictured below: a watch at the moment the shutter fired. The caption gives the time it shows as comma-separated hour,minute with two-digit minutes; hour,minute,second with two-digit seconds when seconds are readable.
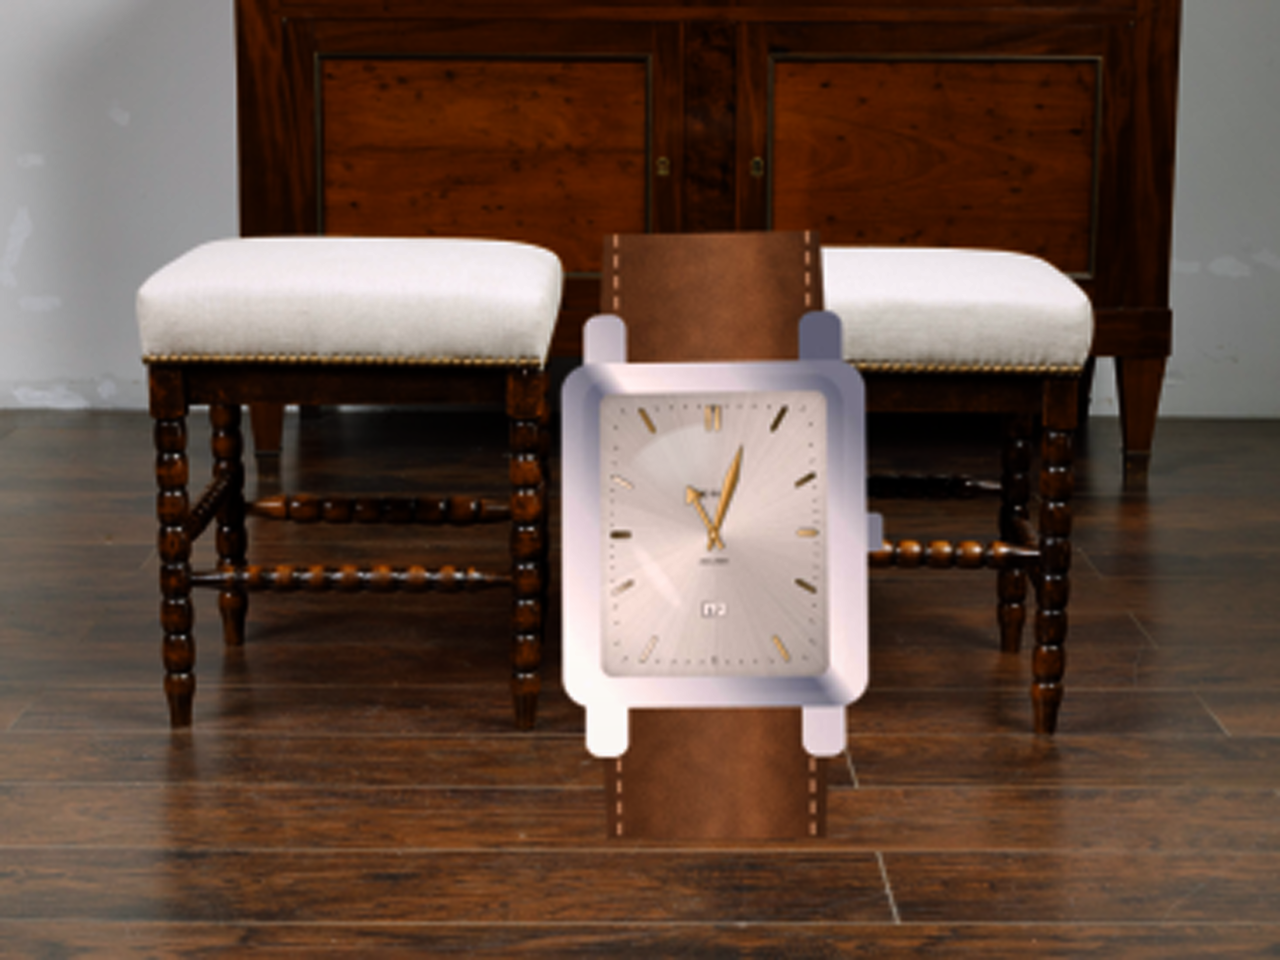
11,03
